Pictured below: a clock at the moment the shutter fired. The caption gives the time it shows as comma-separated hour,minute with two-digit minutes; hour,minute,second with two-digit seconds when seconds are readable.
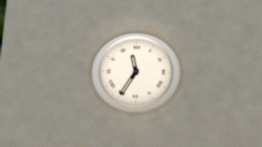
11,35
